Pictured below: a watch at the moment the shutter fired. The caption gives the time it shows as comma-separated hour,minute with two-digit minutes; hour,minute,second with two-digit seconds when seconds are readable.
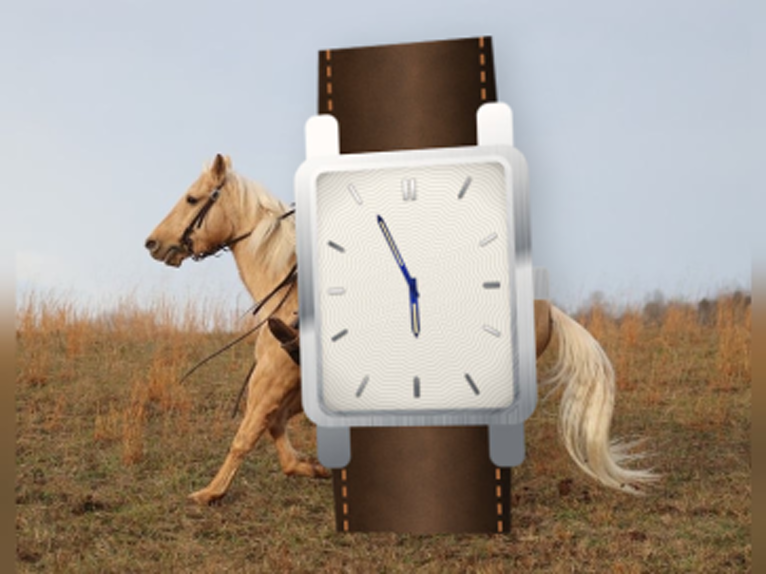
5,56
